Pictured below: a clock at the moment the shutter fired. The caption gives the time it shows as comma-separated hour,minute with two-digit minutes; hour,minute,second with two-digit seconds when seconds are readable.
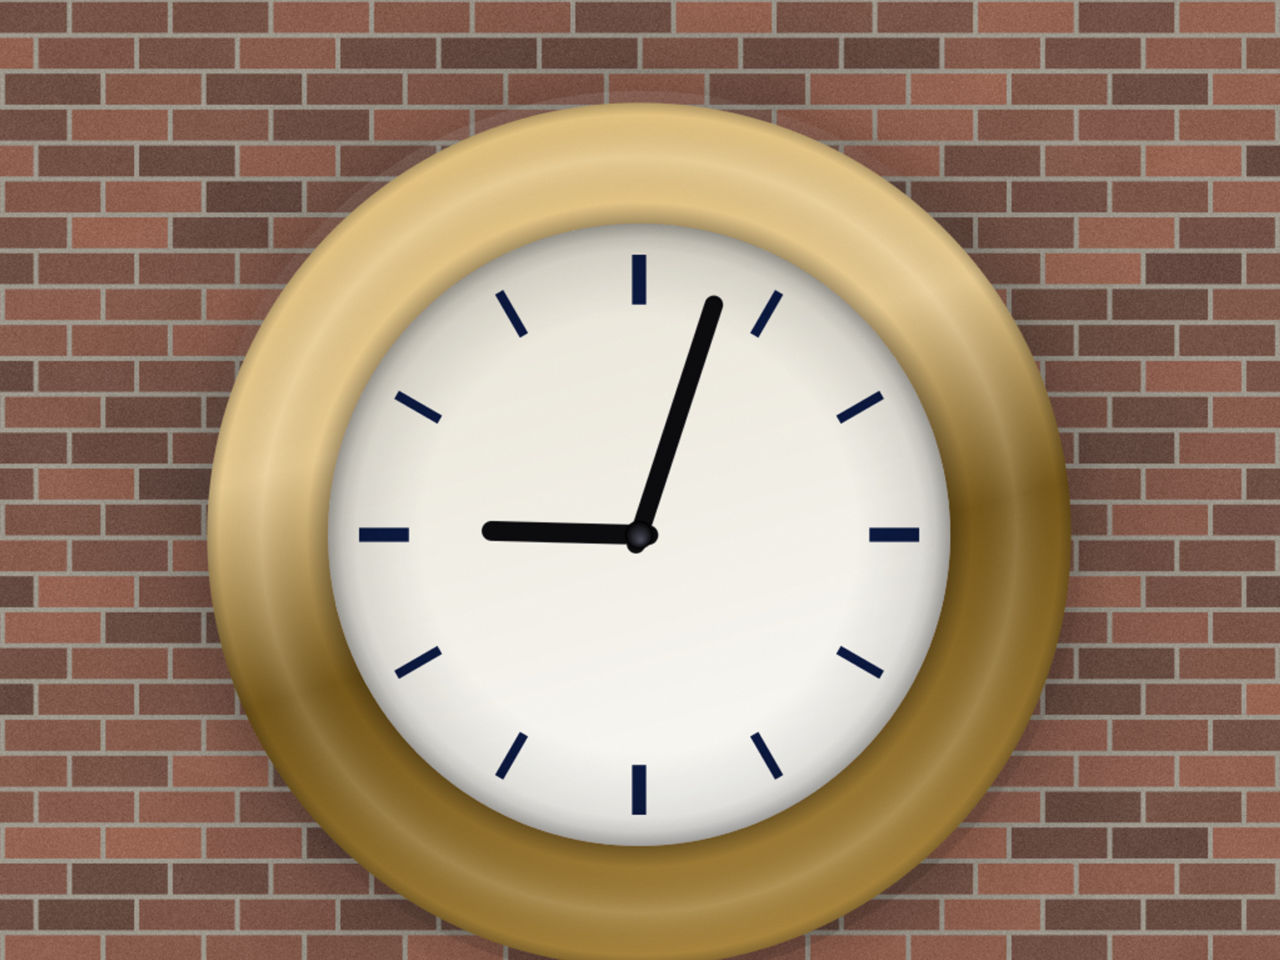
9,03
